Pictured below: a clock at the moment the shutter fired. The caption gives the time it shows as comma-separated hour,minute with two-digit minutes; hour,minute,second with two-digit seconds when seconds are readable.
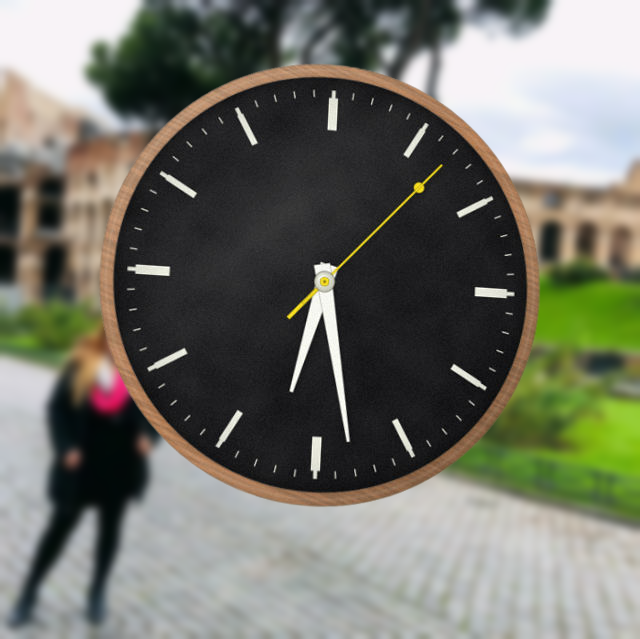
6,28,07
